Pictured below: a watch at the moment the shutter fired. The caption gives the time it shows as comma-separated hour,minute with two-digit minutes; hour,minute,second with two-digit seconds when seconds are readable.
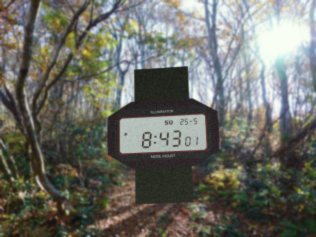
8,43,01
